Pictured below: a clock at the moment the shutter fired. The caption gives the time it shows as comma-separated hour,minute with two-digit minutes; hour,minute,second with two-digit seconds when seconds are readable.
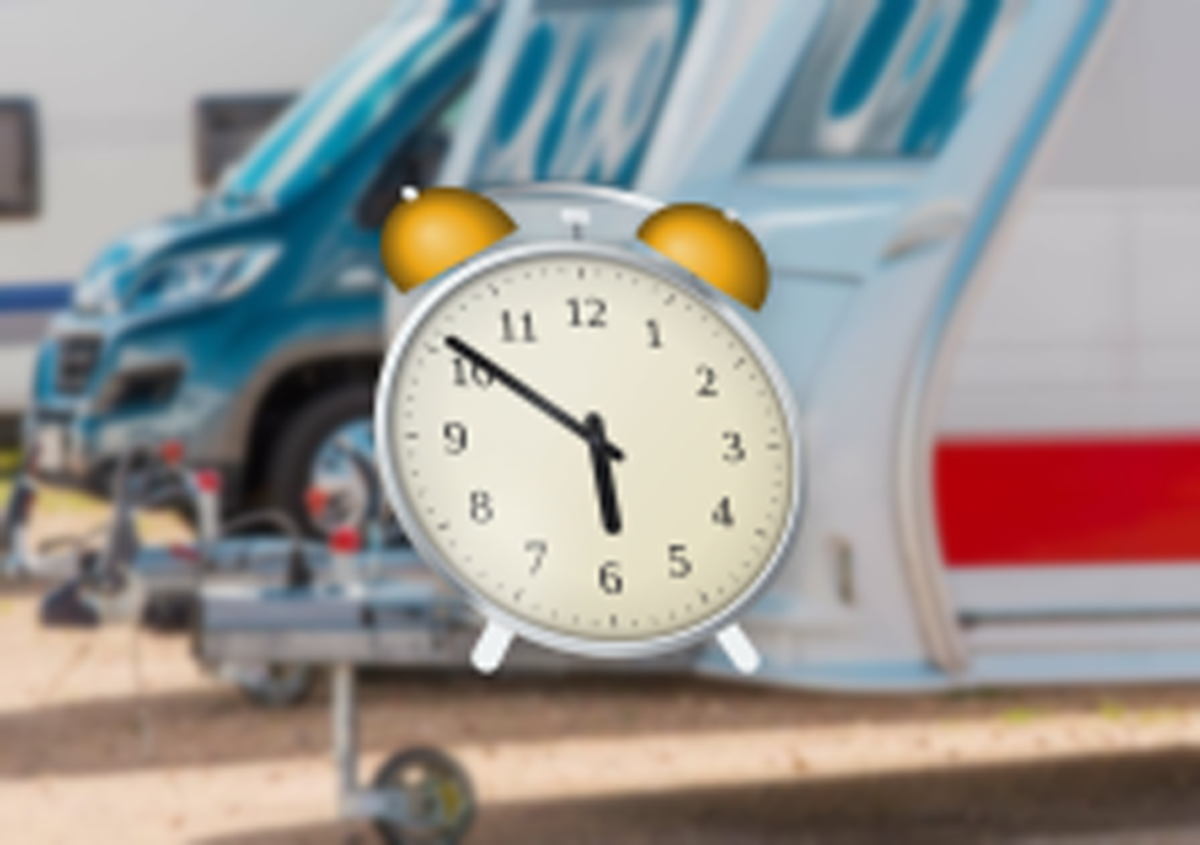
5,51
